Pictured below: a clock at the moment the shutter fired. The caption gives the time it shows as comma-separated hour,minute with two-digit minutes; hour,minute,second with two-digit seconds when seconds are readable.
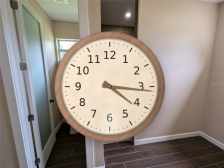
4,16
